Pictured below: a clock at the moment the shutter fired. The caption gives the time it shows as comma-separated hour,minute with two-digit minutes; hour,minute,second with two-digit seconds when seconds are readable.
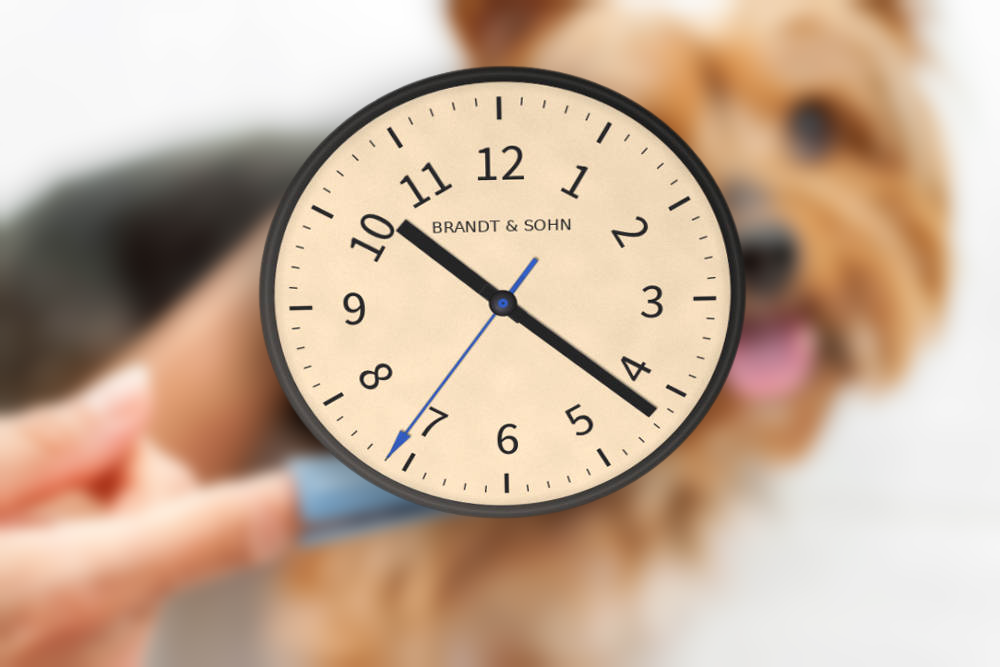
10,21,36
